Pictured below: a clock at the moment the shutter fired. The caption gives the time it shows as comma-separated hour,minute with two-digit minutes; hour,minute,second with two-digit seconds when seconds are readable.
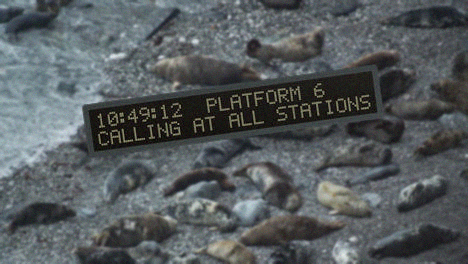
10,49,12
